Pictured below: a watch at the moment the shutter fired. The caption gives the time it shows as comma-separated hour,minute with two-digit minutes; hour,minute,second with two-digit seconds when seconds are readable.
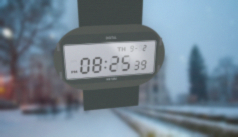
8,25,39
